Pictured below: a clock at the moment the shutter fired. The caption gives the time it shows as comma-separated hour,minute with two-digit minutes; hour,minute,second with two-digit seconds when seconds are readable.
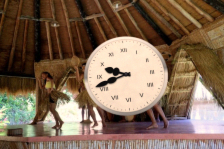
9,42
